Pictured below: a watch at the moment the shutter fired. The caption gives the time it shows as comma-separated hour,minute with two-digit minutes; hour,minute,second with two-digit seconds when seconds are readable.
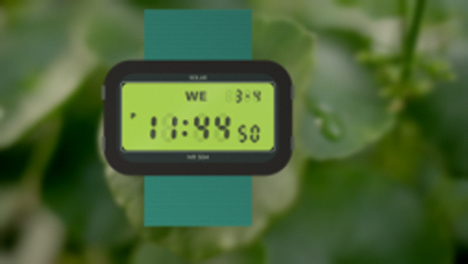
11,44,50
